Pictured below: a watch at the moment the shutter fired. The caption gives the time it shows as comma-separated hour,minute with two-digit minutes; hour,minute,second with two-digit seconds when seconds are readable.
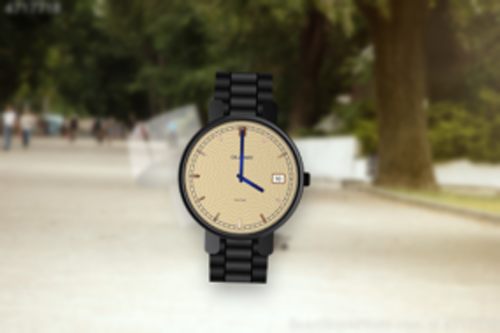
4,00
